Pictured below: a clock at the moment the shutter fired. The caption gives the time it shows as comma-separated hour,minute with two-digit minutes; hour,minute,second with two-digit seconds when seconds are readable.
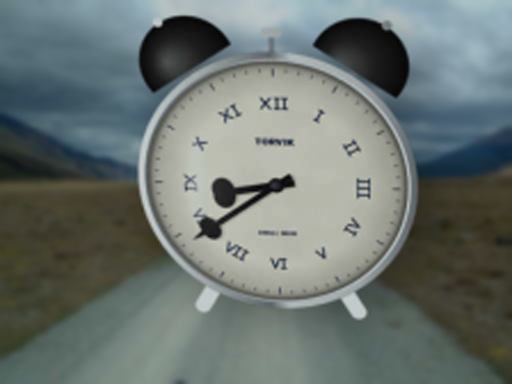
8,39
